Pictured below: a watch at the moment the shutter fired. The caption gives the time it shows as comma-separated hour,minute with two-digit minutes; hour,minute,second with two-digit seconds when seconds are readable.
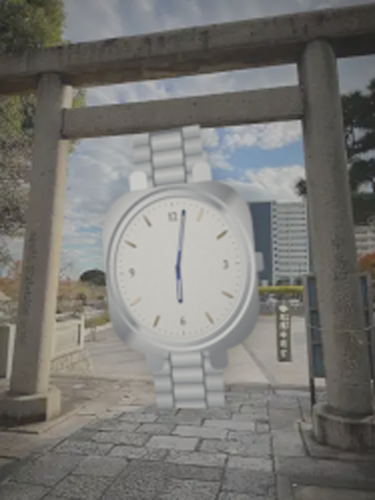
6,02
